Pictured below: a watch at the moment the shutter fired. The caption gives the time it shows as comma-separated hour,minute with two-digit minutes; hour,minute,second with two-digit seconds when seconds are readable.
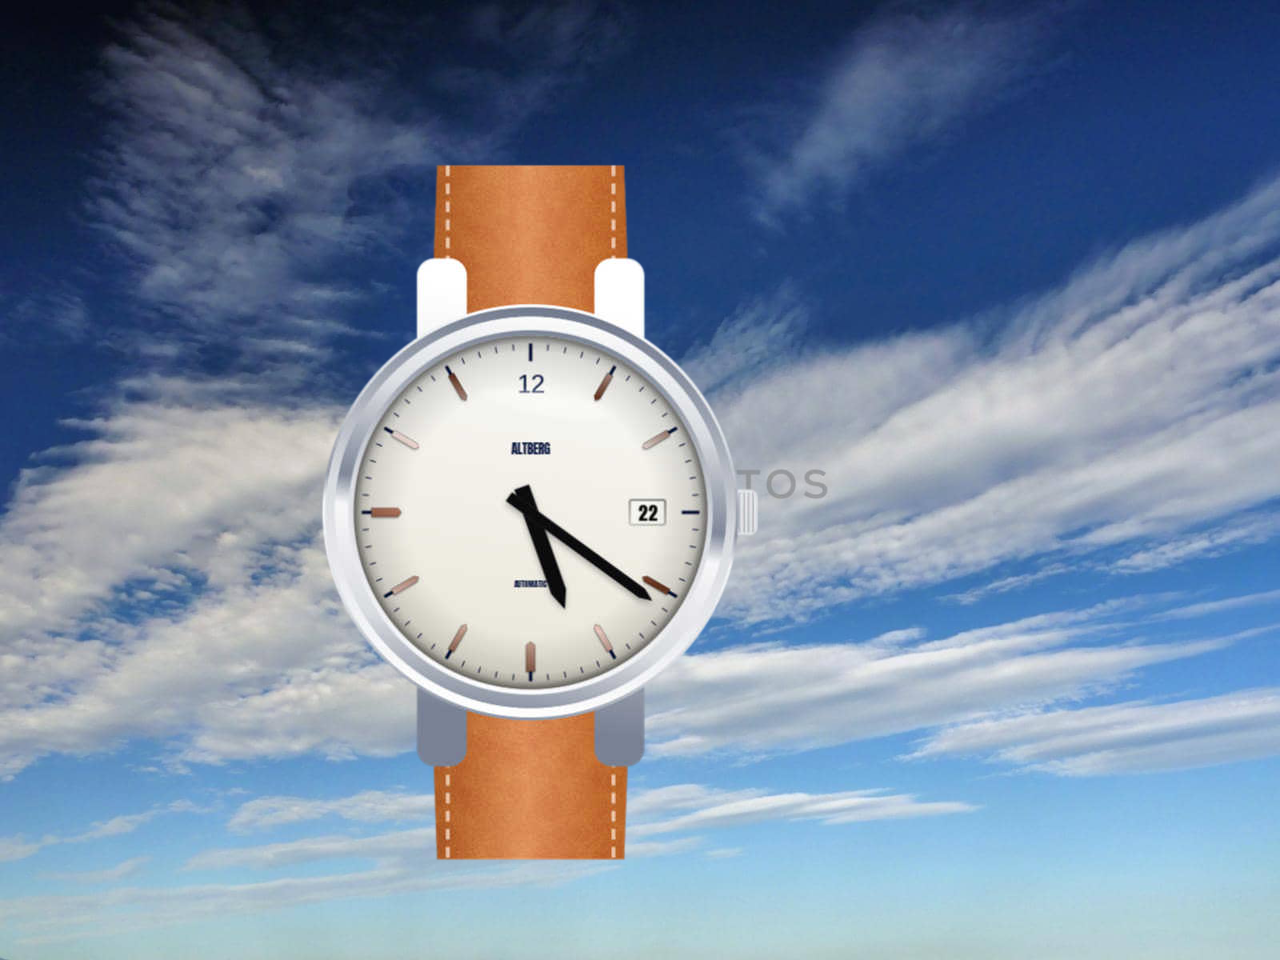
5,21
